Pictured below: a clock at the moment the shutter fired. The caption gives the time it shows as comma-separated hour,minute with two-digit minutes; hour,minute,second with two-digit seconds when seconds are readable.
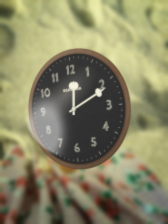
12,11
